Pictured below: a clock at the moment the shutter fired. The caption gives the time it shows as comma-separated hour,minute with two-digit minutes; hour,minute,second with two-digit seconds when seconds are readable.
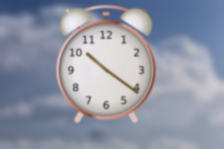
10,21
